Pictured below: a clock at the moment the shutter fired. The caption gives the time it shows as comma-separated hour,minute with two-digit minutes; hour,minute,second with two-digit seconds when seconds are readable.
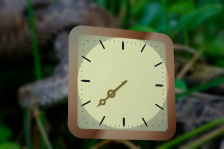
7,38
